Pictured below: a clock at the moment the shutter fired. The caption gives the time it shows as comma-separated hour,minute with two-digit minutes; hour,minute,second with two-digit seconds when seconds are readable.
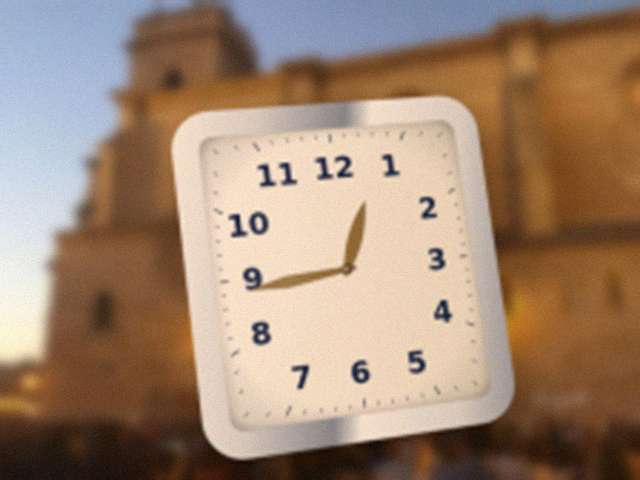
12,44
